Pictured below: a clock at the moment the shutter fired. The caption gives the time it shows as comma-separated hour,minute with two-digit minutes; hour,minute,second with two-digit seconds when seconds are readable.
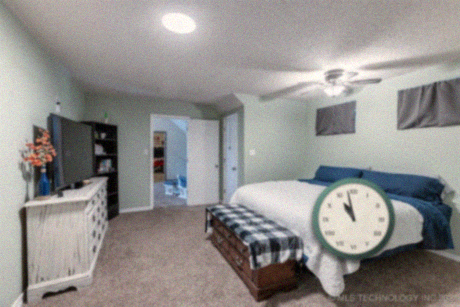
10,58
